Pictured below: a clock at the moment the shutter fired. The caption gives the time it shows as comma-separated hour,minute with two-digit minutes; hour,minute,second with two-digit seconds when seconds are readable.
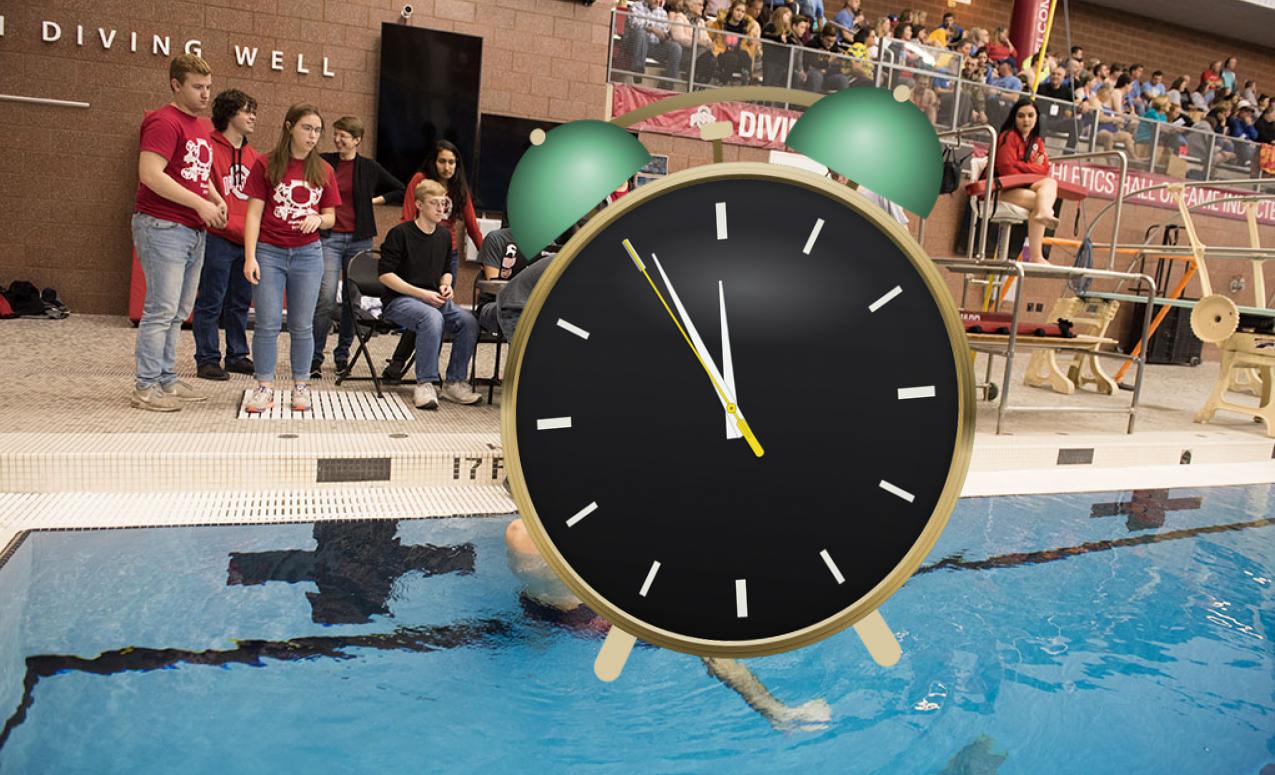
11,55,55
